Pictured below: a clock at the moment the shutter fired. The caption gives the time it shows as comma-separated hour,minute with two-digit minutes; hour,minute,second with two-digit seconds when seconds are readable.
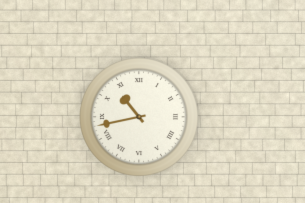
10,43
